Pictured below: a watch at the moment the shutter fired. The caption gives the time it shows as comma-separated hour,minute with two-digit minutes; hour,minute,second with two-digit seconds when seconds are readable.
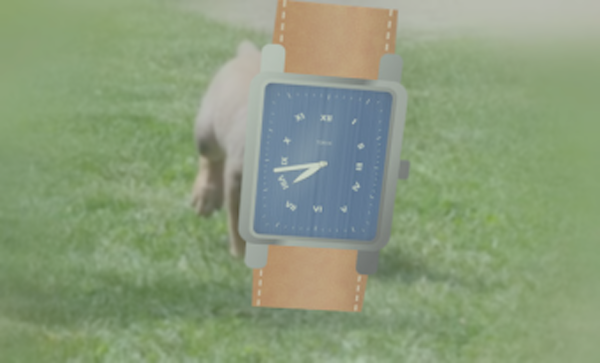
7,43
